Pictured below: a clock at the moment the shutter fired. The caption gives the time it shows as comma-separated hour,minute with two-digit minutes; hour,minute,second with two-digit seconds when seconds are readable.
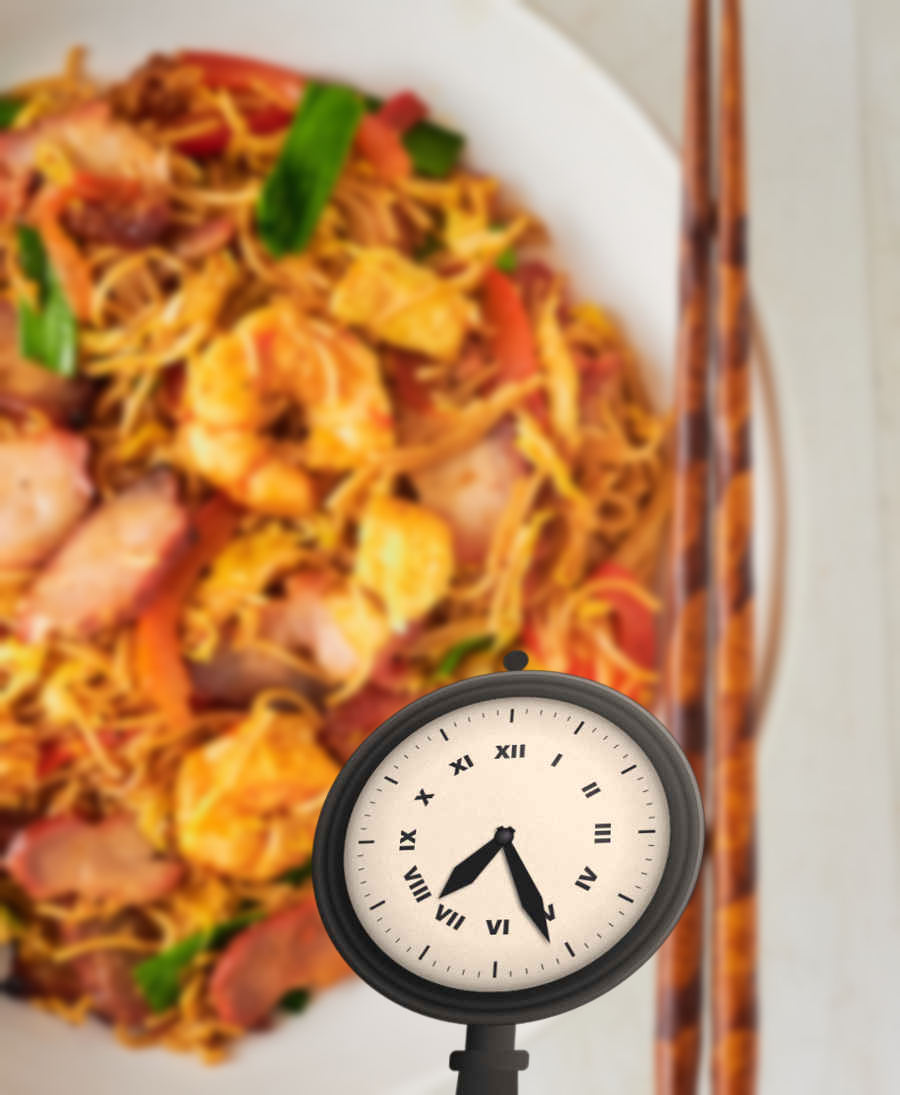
7,26
